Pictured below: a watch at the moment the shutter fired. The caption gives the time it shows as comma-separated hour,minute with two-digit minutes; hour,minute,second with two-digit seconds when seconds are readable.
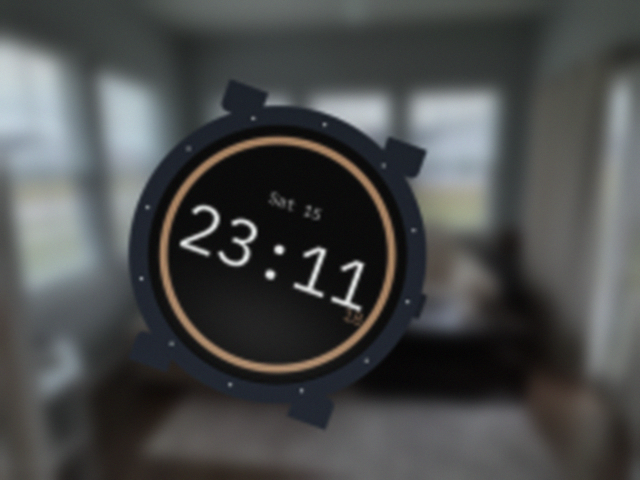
23,11
